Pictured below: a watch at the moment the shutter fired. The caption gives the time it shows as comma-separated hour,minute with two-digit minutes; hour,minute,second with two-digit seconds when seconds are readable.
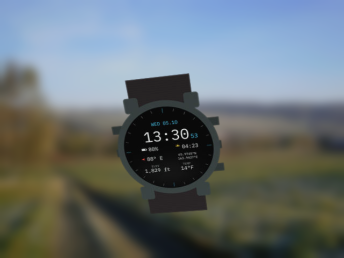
13,30
